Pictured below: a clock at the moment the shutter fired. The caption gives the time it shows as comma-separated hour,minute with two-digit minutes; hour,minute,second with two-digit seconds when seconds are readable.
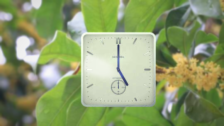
5,00
